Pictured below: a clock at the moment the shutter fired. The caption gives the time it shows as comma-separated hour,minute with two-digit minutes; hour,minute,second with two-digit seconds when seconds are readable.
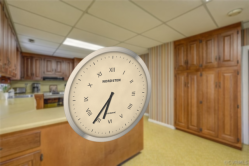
6,36
